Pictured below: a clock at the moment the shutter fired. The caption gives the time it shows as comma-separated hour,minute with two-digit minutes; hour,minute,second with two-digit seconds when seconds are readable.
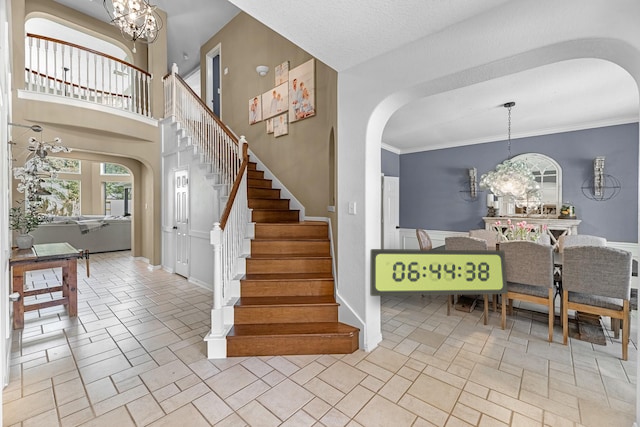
6,44,38
